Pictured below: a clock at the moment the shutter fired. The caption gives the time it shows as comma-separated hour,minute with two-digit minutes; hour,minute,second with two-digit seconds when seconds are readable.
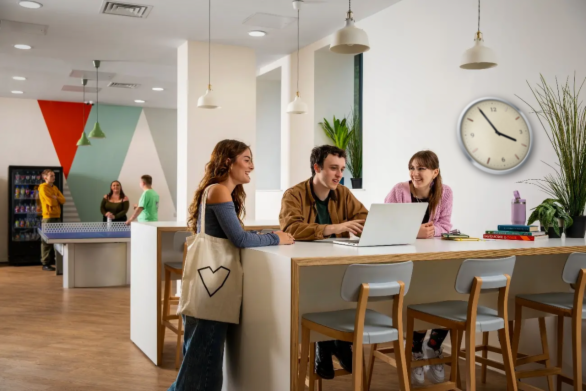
3,55
